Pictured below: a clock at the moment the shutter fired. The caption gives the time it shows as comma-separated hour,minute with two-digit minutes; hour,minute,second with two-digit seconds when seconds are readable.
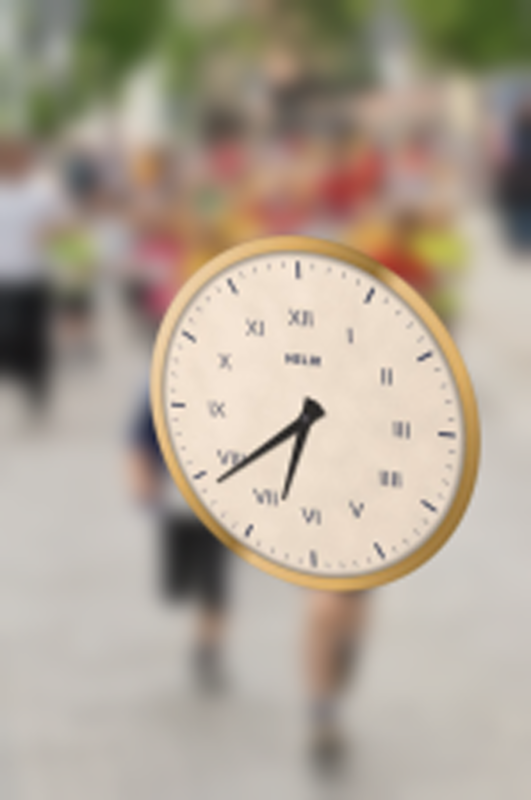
6,39
